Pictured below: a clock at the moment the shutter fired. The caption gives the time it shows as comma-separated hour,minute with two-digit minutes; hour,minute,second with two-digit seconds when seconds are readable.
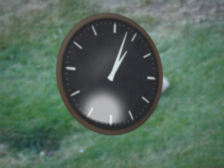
1,03
